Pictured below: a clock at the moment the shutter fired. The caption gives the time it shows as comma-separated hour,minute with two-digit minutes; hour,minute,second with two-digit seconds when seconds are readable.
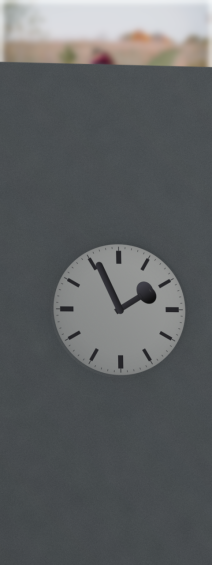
1,56
